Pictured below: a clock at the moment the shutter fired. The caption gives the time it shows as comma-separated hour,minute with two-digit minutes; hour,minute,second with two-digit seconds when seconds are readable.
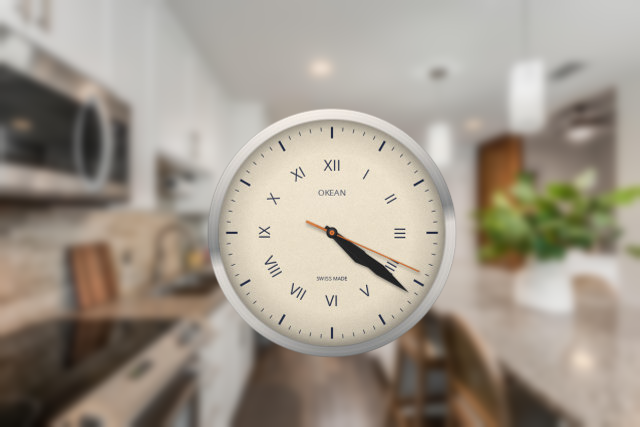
4,21,19
